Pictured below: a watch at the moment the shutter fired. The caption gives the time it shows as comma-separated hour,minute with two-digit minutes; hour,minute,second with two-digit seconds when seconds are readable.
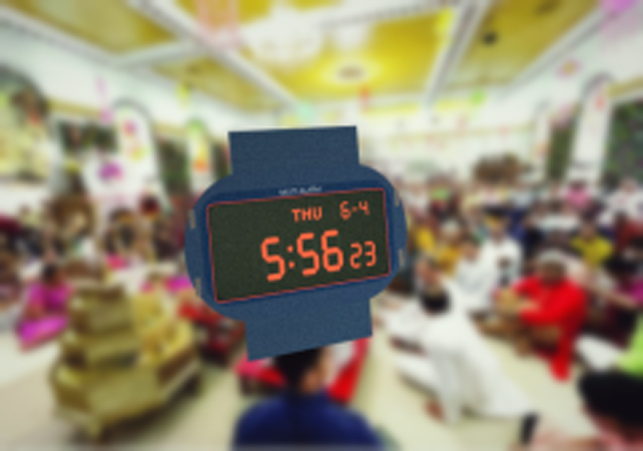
5,56,23
